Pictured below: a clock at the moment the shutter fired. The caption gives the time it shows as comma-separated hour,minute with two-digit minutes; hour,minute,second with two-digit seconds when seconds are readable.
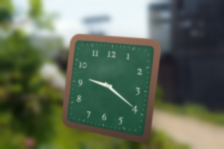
9,20
